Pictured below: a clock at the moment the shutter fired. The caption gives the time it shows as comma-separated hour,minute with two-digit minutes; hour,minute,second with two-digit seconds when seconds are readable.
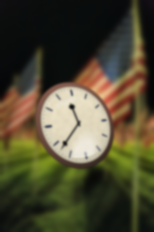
11,38
